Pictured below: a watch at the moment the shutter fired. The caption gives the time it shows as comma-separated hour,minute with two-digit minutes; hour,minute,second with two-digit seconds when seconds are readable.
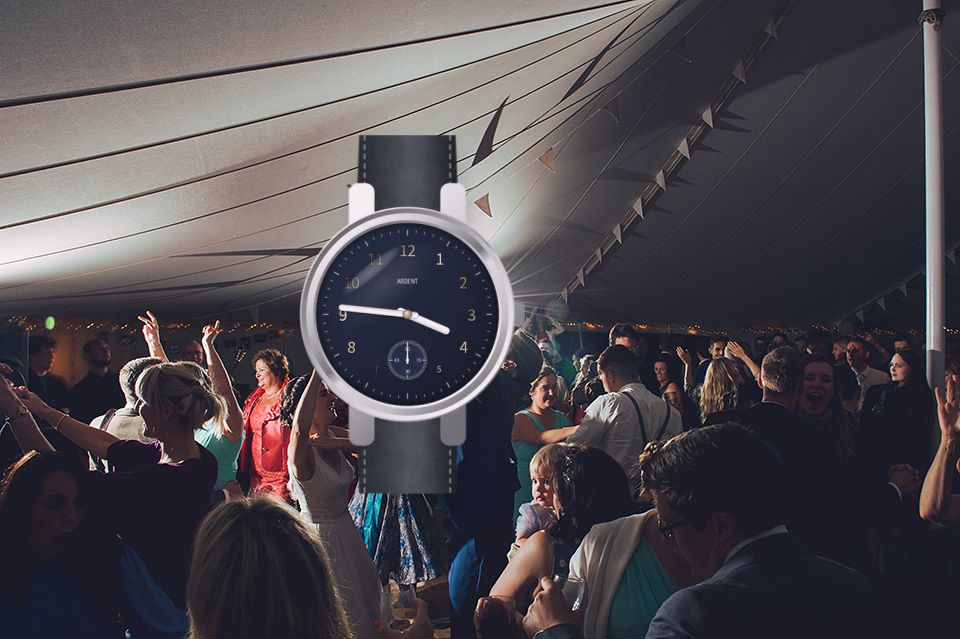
3,46
